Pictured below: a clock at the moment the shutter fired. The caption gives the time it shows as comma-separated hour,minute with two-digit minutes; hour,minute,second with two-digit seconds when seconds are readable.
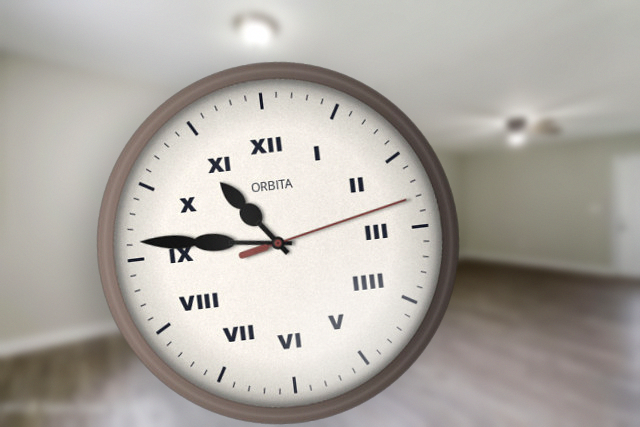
10,46,13
